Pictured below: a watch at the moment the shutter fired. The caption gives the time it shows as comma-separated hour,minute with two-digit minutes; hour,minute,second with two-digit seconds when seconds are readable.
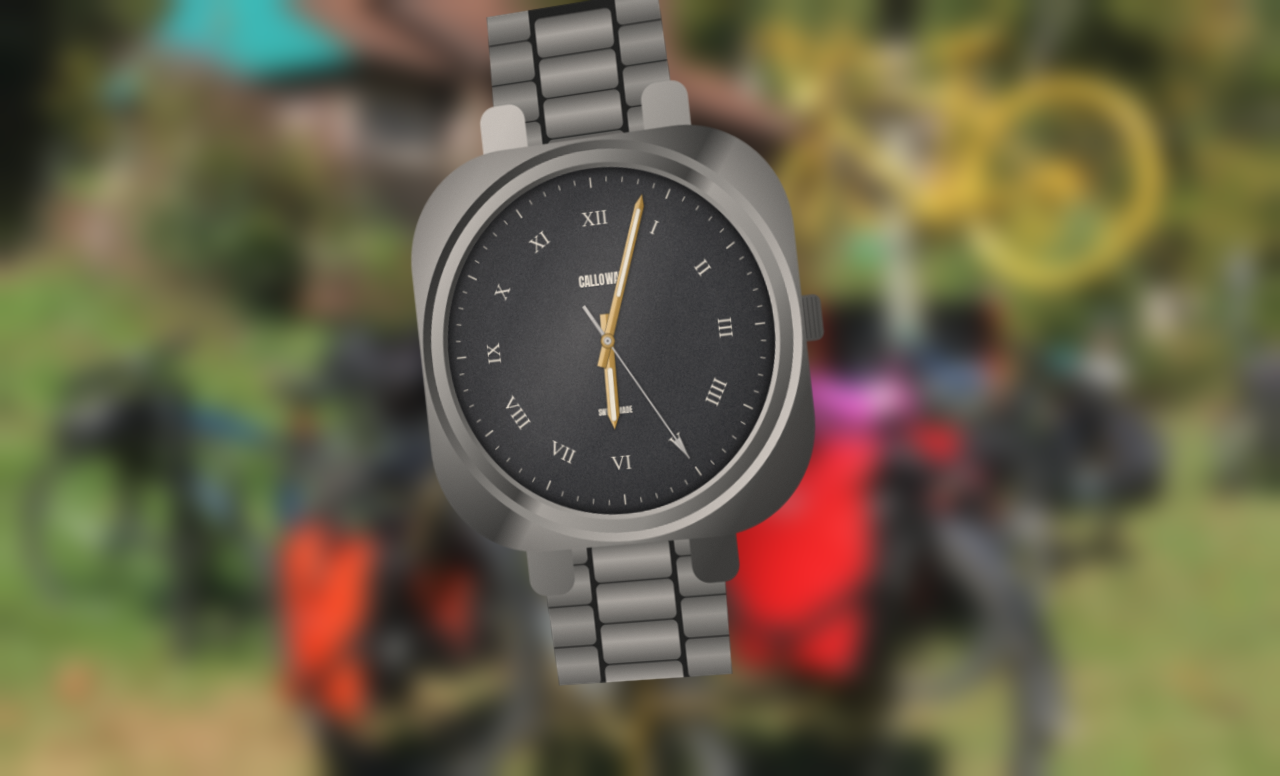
6,03,25
